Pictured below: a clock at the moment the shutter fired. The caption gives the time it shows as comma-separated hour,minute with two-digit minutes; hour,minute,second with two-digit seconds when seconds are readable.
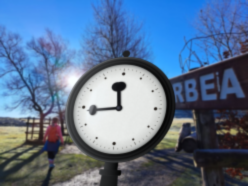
11,44
